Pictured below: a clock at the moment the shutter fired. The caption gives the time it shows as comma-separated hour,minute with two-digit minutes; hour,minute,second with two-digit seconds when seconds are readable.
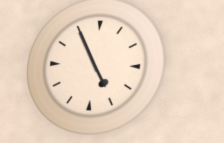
4,55
